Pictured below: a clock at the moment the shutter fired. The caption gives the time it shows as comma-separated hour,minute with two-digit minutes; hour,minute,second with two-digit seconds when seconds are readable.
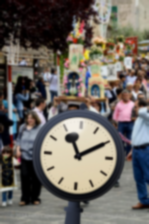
11,10
